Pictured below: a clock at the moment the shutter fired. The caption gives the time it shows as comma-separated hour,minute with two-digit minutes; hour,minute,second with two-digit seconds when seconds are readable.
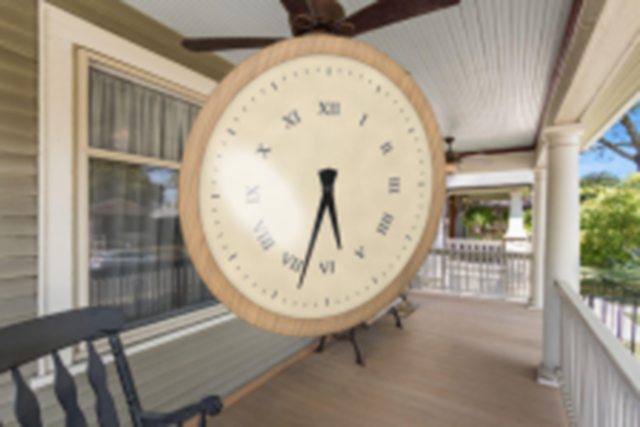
5,33
